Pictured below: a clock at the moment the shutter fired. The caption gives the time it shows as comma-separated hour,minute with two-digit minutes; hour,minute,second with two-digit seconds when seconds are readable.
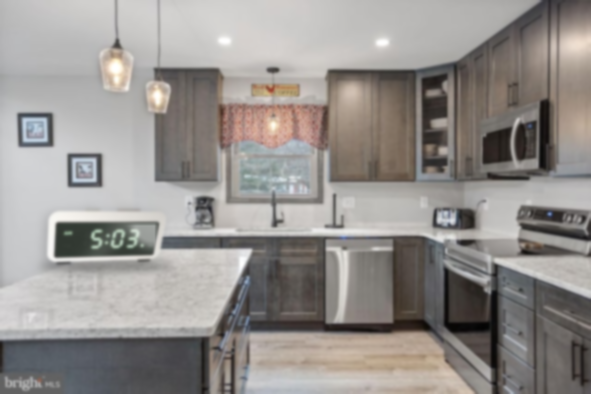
5,03
